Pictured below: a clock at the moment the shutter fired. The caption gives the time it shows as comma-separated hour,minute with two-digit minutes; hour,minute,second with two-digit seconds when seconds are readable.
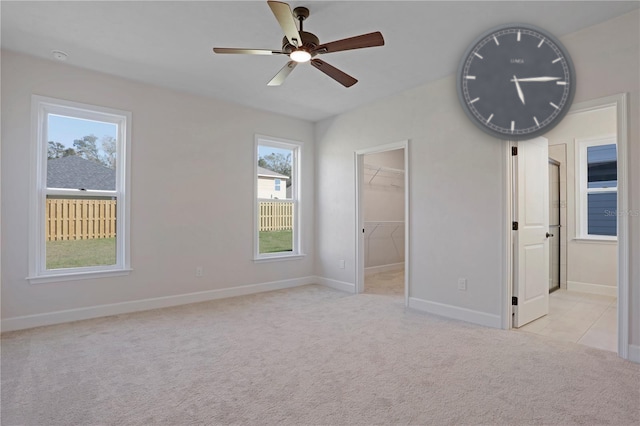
5,14
